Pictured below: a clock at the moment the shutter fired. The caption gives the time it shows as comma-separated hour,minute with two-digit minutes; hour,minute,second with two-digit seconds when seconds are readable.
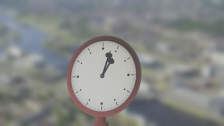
1,03
